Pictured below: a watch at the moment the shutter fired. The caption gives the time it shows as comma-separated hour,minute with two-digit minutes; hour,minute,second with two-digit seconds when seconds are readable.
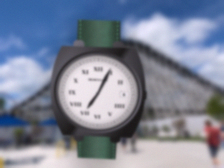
7,04
